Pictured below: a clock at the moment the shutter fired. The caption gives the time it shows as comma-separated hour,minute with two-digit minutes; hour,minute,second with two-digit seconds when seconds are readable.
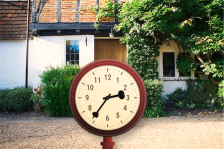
2,36
